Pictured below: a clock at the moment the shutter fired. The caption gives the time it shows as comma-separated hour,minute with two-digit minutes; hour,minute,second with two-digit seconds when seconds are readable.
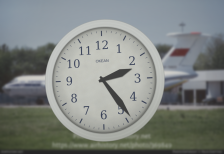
2,24
